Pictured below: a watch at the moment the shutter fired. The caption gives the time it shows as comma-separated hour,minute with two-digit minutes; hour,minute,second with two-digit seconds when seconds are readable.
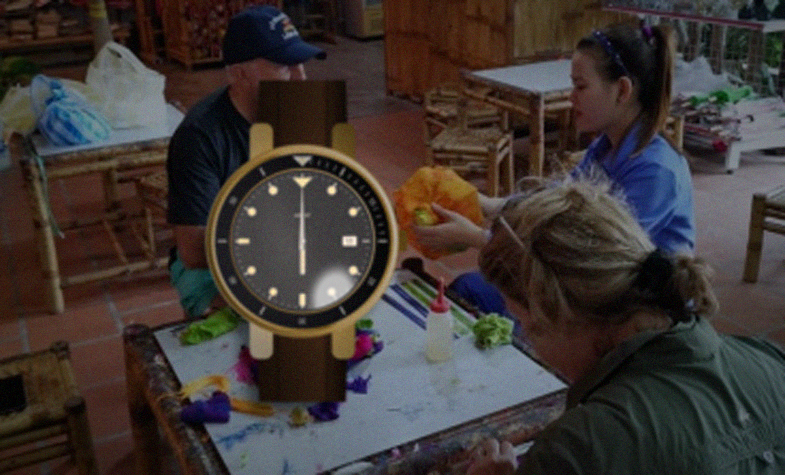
6,00
